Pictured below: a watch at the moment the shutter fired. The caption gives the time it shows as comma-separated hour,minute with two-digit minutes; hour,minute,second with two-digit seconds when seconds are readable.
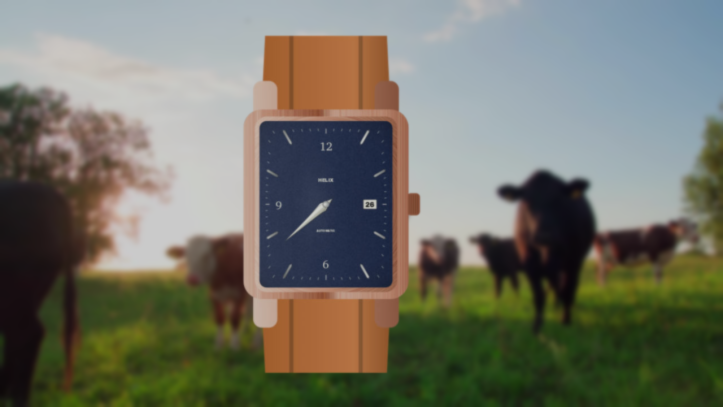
7,38
